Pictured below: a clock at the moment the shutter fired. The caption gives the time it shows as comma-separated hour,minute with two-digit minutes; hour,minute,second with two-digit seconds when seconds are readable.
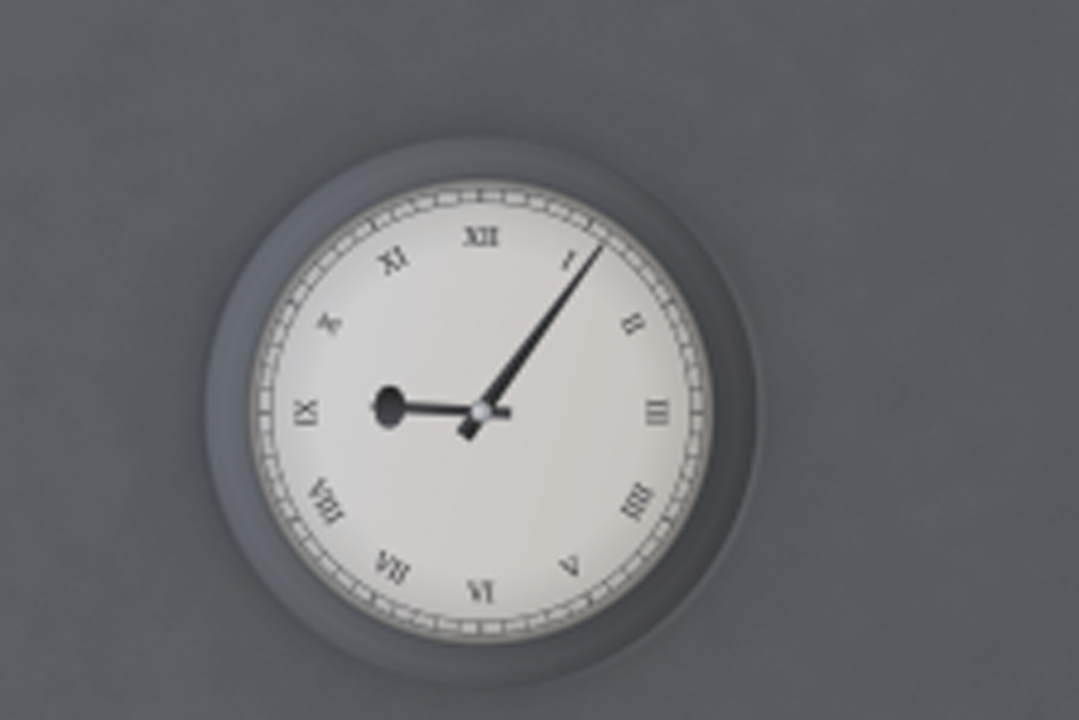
9,06
